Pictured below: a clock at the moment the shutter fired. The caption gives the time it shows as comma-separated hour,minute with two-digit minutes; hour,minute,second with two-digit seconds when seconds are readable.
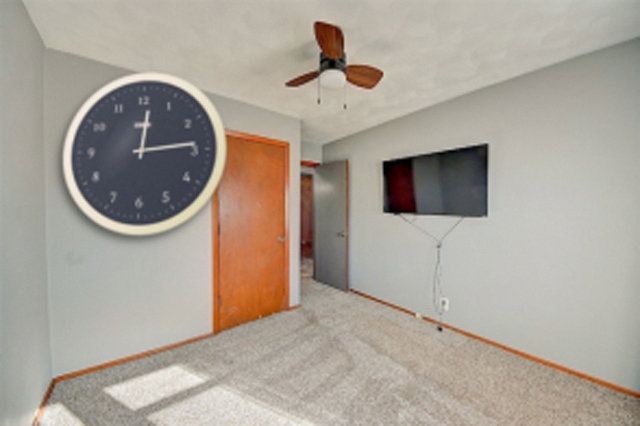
12,14
